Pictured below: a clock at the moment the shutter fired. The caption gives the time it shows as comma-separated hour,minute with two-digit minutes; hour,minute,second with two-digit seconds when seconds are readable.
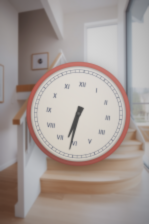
6,31
